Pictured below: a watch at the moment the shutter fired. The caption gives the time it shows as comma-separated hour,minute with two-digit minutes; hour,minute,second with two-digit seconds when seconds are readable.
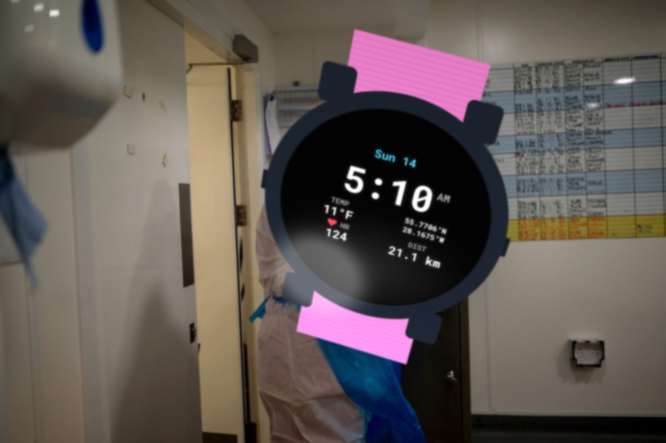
5,10
